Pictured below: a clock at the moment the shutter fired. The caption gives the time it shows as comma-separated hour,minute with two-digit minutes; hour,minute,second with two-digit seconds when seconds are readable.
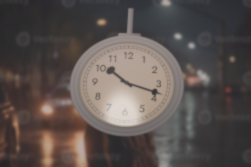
10,18
